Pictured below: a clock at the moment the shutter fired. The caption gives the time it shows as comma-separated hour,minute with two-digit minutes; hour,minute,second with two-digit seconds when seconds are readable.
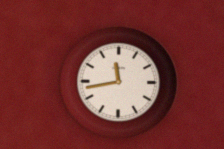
11,43
